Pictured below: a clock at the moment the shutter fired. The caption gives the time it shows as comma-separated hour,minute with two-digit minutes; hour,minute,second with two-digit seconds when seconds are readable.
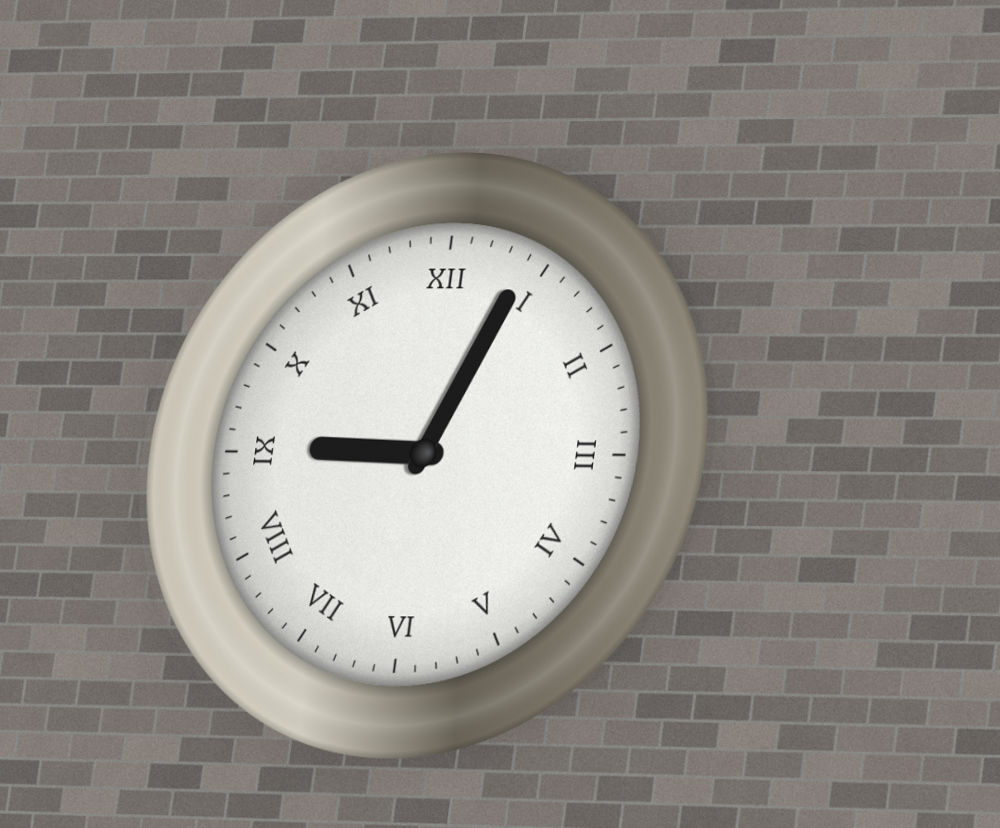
9,04
